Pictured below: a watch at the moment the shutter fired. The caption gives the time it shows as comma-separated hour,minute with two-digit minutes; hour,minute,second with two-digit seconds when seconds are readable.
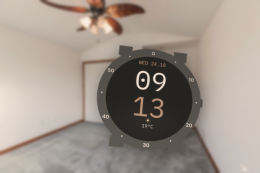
9,13
